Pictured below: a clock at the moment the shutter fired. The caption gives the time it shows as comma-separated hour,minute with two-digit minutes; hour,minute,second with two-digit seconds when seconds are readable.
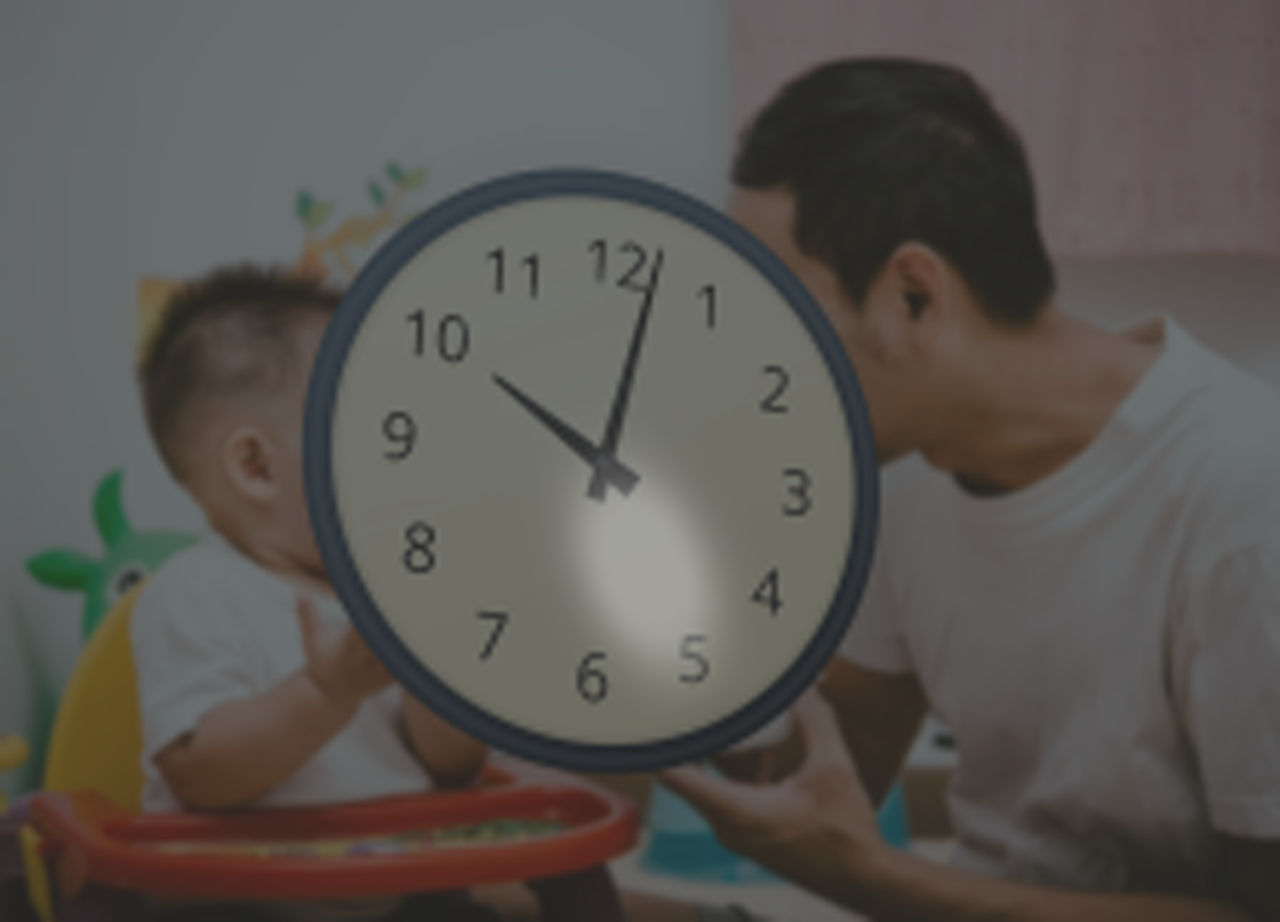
10,02
